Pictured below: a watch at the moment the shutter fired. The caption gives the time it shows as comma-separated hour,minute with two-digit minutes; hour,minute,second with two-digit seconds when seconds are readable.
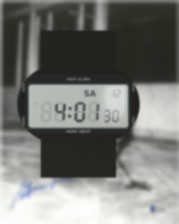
4,01,30
